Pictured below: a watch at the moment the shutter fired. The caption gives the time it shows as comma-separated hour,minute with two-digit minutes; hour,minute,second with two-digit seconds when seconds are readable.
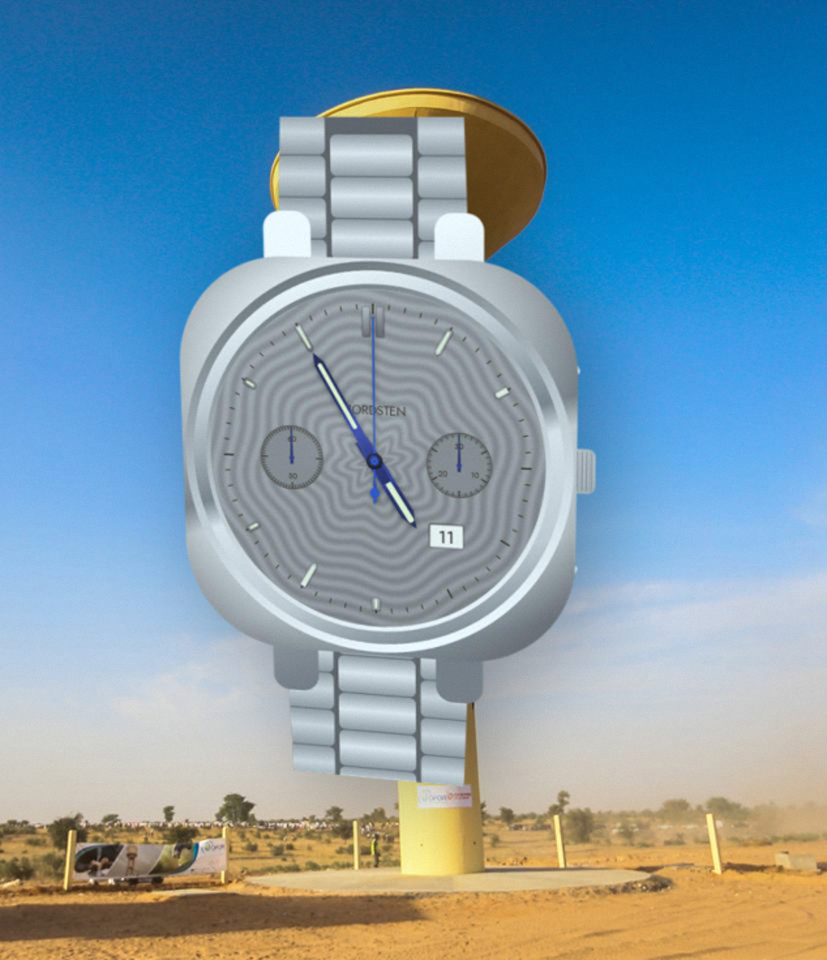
4,55
